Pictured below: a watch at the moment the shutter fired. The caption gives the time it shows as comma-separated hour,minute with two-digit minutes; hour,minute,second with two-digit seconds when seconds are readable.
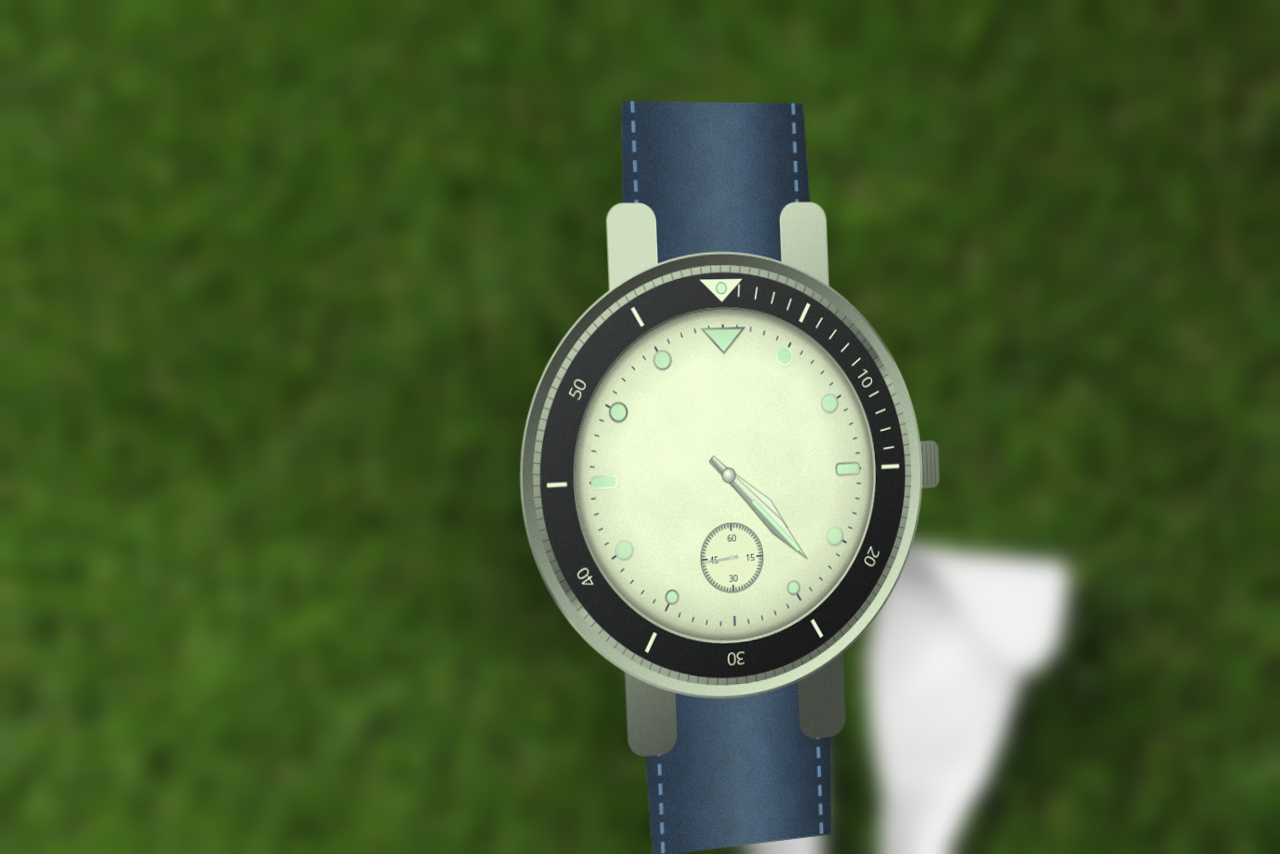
4,22,44
